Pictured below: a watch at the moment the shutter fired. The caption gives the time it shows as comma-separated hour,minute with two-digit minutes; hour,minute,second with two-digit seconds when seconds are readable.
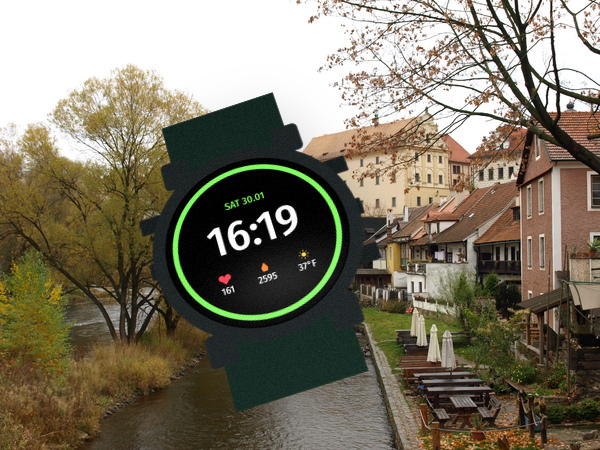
16,19
